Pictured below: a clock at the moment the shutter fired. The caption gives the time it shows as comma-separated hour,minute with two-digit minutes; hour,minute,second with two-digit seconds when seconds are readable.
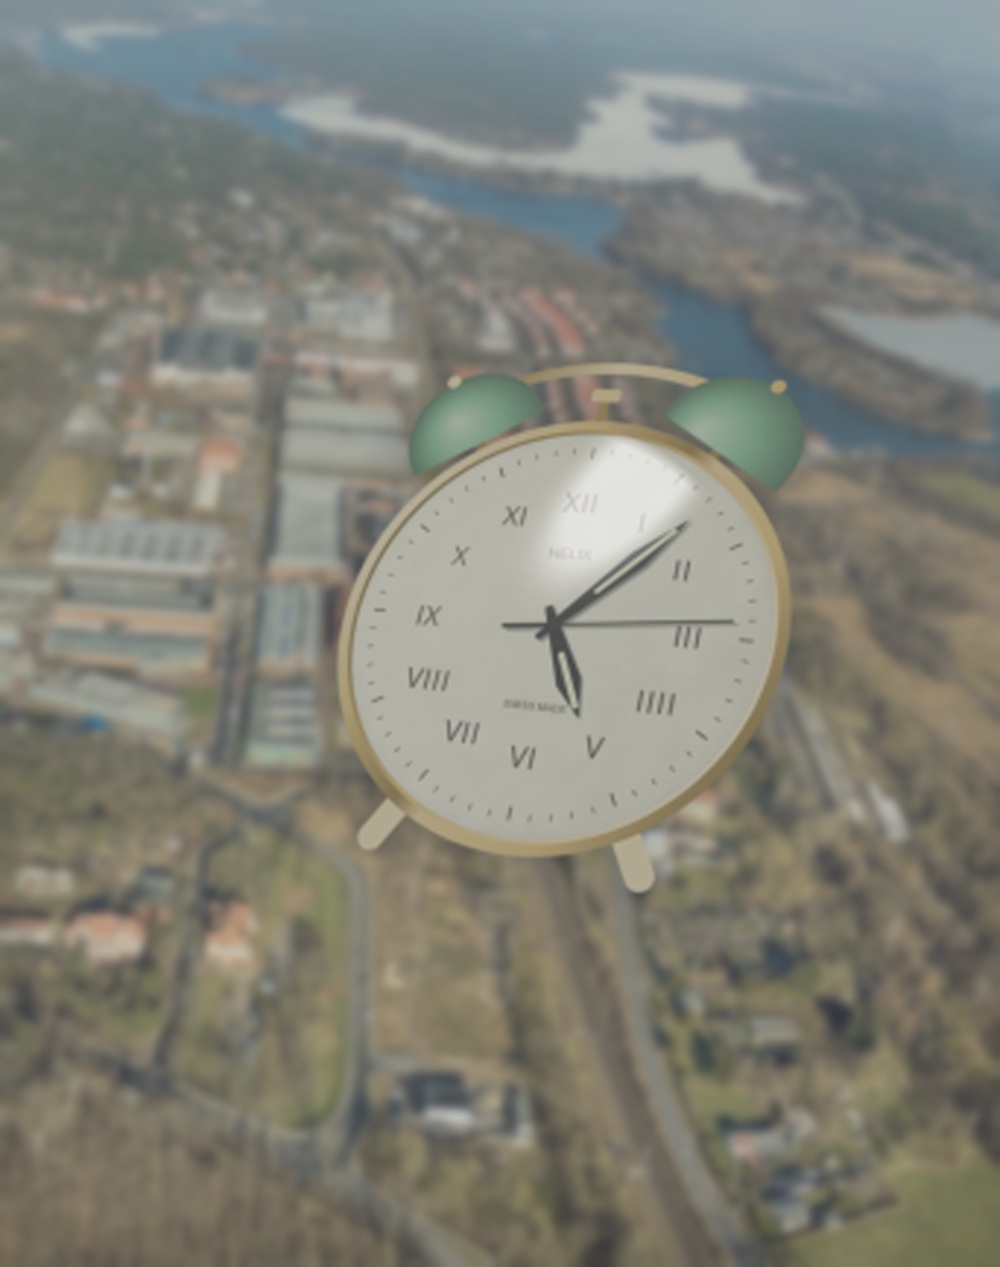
5,07,14
